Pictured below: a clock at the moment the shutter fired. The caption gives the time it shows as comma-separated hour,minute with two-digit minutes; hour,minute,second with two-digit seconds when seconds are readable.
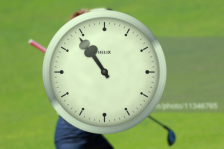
10,54
